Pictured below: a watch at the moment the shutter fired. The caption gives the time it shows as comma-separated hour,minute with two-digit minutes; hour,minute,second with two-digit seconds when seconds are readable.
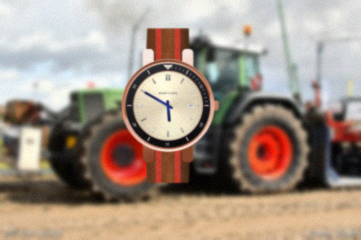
5,50
